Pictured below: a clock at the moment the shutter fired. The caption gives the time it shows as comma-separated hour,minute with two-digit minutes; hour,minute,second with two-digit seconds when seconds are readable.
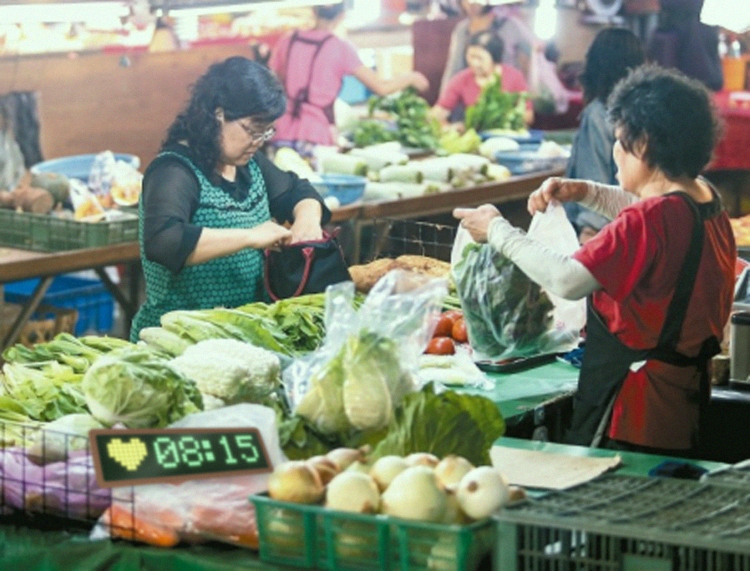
8,15
